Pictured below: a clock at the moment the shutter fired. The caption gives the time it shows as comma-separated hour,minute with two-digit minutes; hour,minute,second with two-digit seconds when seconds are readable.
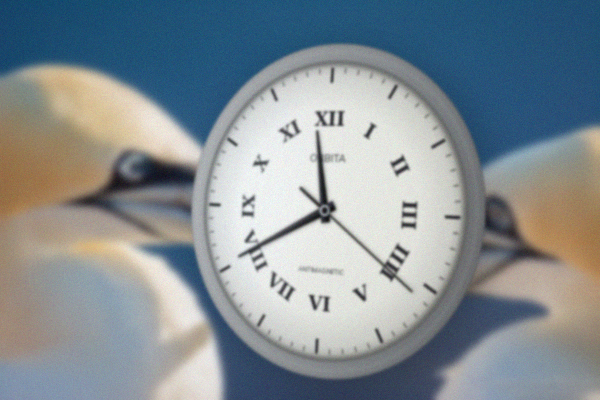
11,40,21
